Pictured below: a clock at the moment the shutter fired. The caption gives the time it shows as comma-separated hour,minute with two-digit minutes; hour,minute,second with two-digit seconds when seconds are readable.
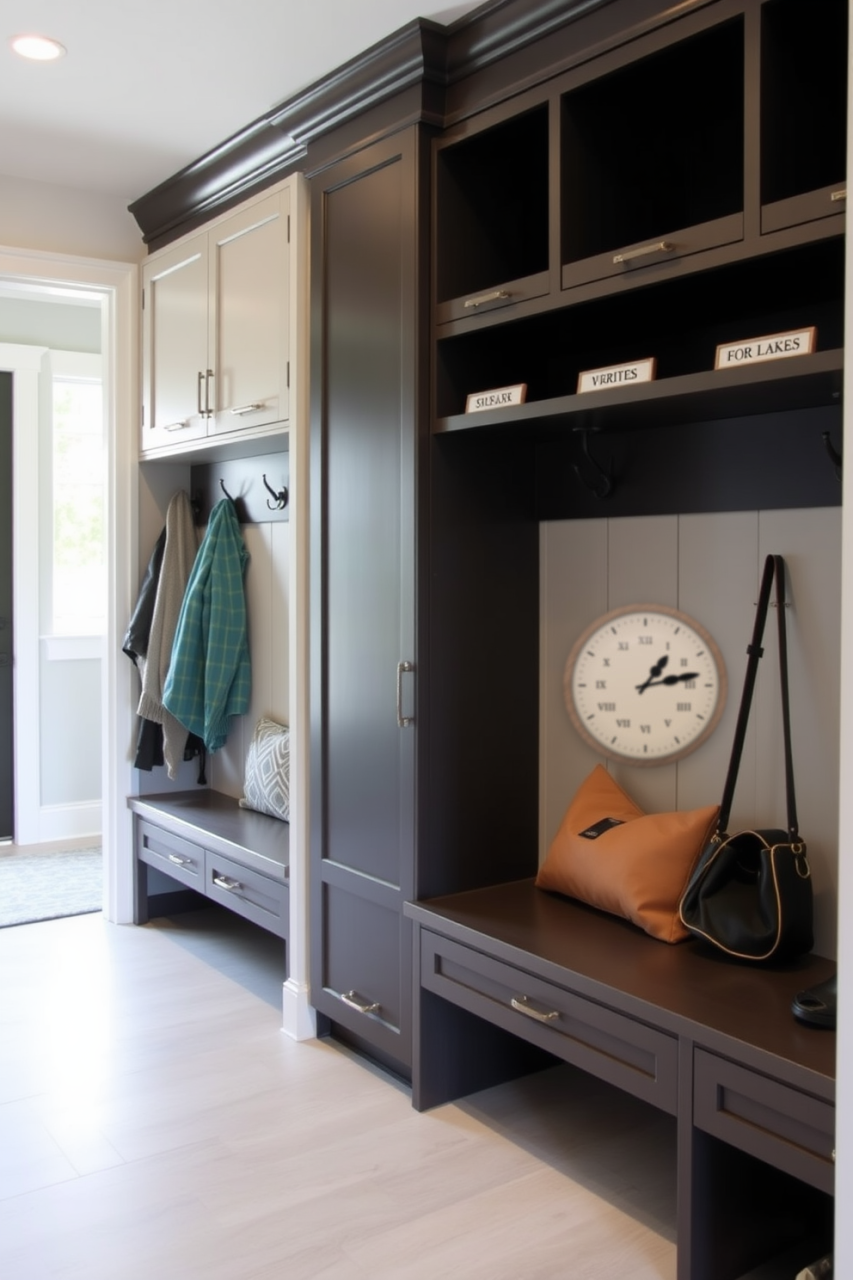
1,13
